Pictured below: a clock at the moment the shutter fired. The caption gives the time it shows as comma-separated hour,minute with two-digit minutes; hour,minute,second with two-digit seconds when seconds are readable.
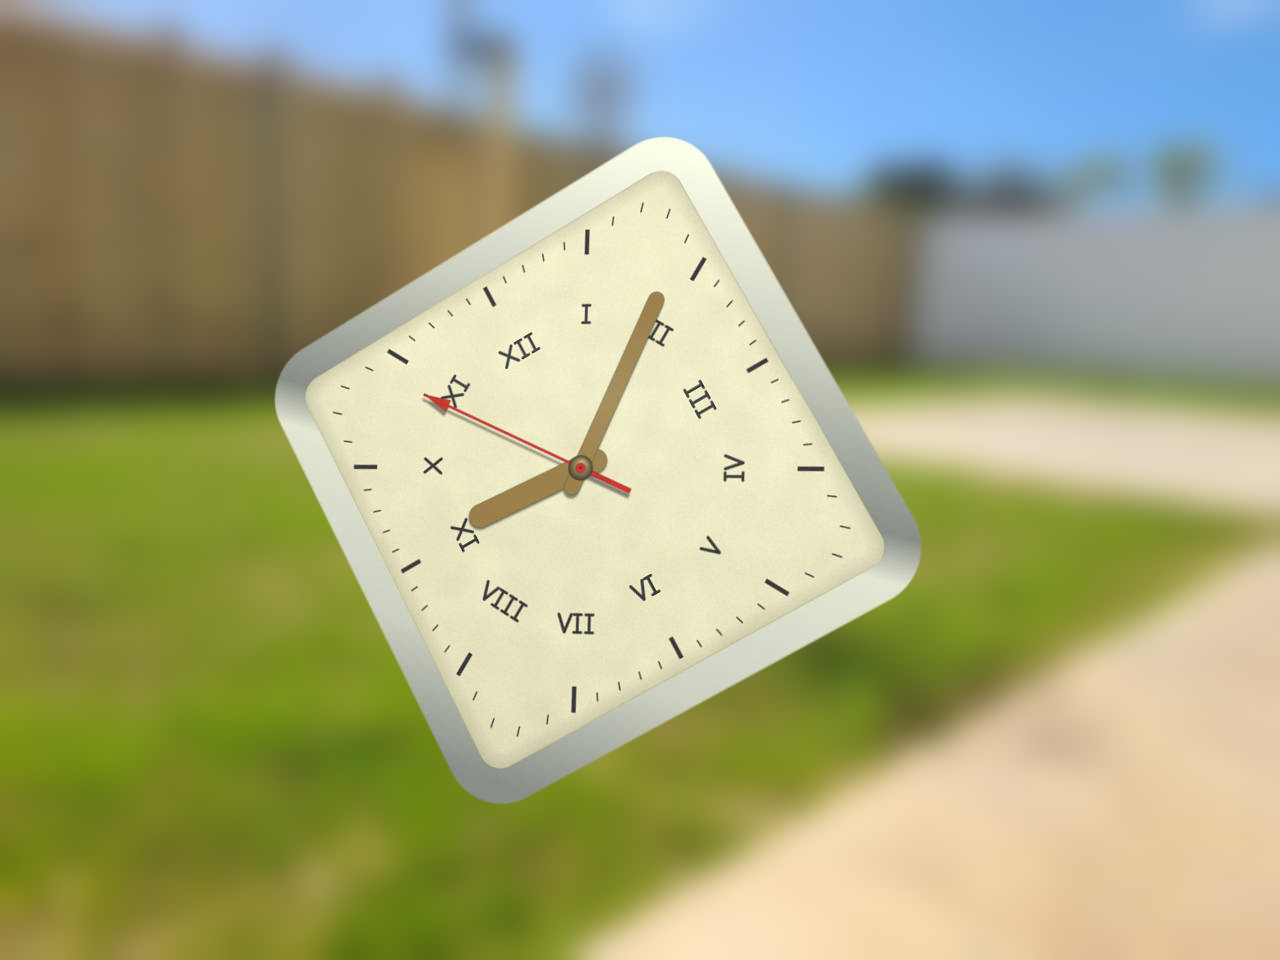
9,08,54
